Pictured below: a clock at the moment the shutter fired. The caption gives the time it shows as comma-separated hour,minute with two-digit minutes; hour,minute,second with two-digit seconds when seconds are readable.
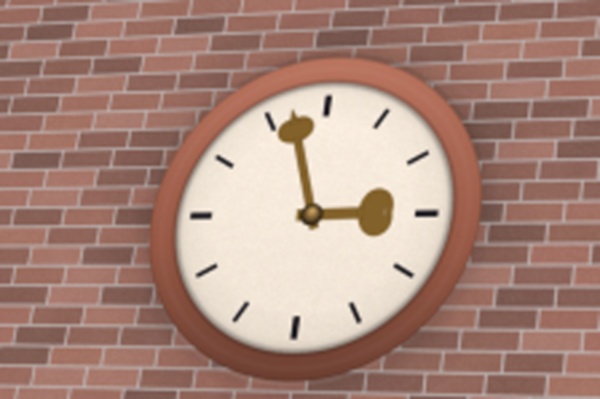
2,57
